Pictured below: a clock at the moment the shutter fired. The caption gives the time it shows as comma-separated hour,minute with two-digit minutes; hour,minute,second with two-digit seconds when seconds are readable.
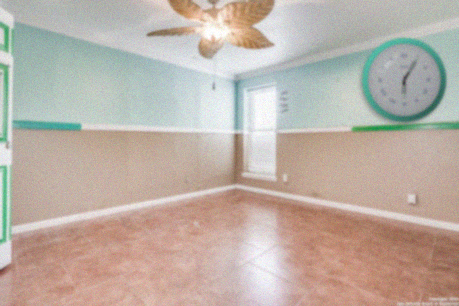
6,05
